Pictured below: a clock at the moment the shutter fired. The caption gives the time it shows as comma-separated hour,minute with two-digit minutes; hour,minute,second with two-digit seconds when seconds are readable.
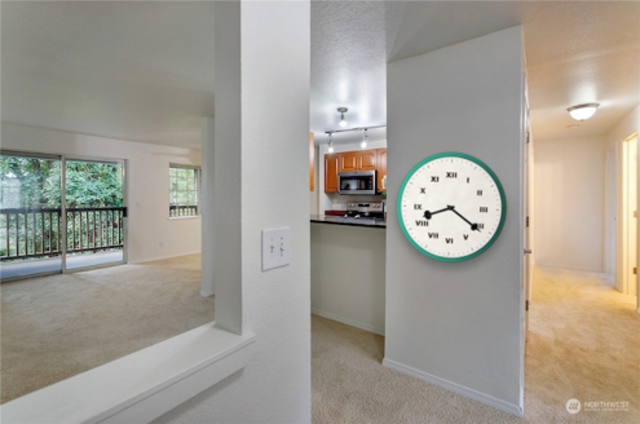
8,21
